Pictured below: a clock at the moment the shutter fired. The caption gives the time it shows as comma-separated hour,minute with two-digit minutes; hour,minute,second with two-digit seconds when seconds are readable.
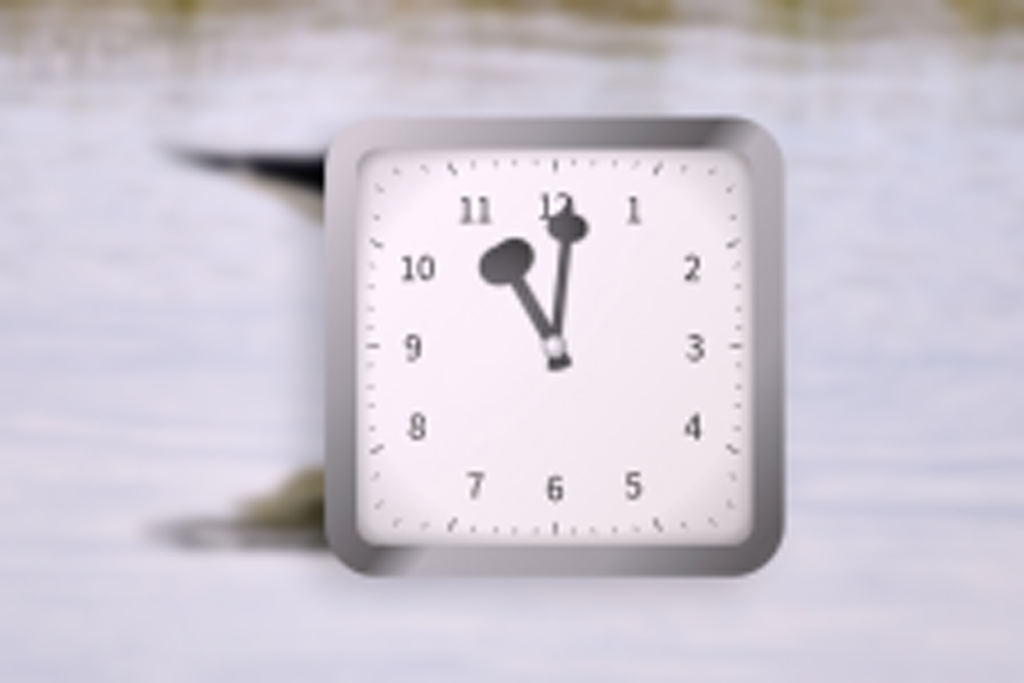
11,01
